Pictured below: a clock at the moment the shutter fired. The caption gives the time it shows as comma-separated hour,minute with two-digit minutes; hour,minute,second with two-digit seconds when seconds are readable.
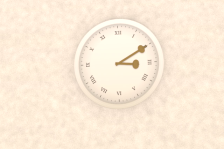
3,10
